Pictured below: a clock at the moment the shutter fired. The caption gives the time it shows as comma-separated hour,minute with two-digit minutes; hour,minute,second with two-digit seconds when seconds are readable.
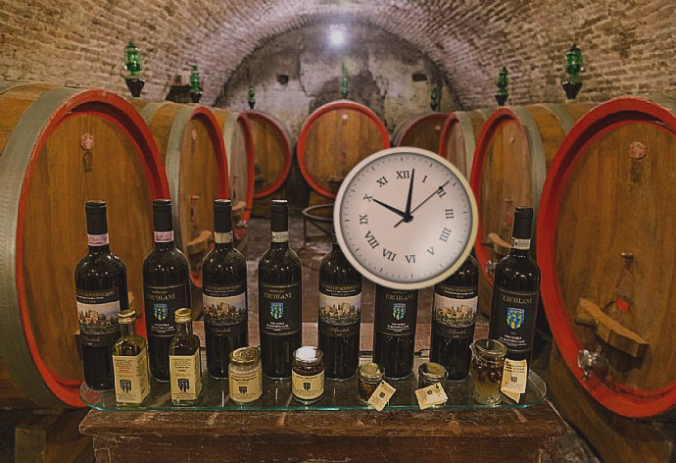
10,02,09
